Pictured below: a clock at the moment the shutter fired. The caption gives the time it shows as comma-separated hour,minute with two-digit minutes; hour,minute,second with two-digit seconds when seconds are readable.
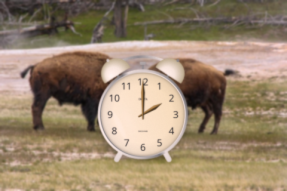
2,00
